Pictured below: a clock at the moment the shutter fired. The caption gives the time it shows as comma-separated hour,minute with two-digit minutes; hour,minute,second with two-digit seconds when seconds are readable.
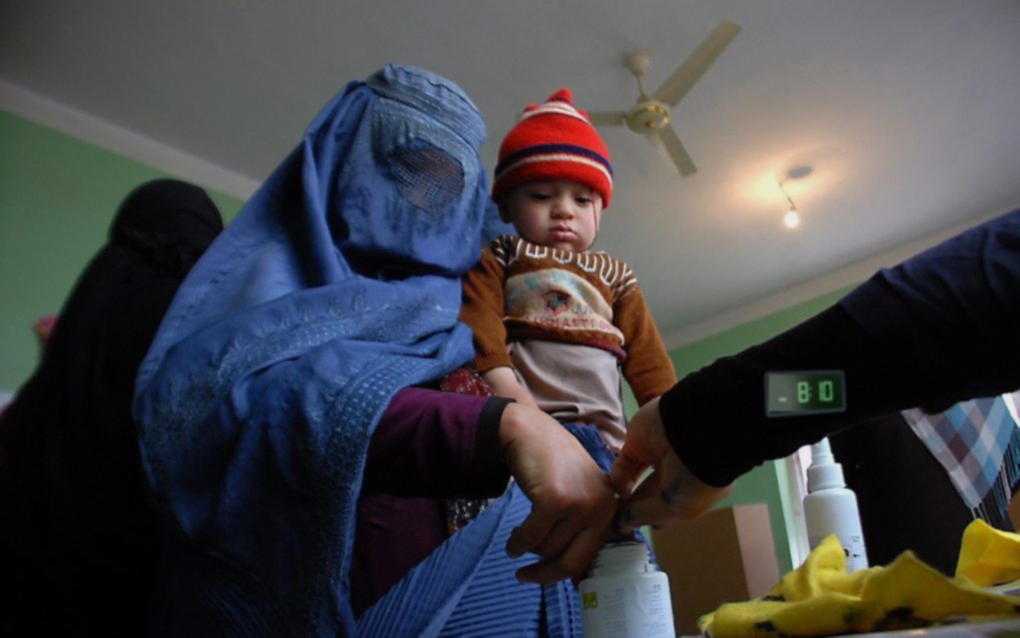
8,10
